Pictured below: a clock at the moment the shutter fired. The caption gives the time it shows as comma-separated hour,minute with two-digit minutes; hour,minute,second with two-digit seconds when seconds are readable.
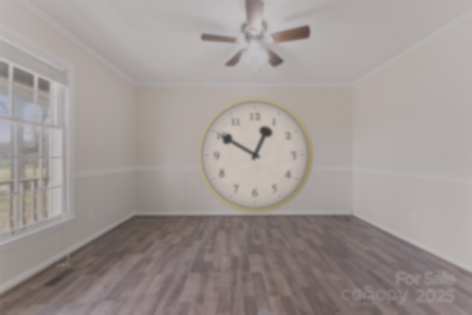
12,50
